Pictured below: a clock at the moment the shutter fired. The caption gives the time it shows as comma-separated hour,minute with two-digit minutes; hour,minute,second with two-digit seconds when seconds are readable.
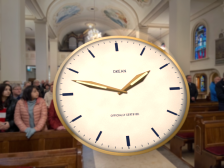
1,48
